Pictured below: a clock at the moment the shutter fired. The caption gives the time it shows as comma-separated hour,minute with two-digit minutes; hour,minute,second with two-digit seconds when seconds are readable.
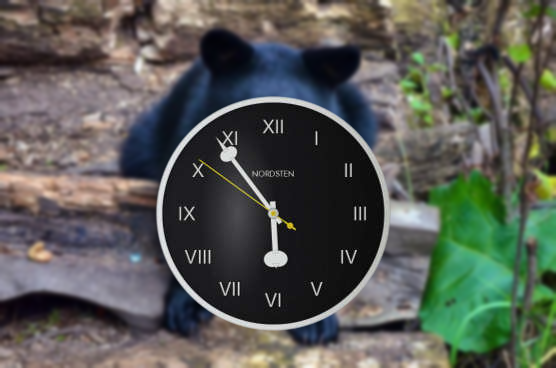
5,53,51
